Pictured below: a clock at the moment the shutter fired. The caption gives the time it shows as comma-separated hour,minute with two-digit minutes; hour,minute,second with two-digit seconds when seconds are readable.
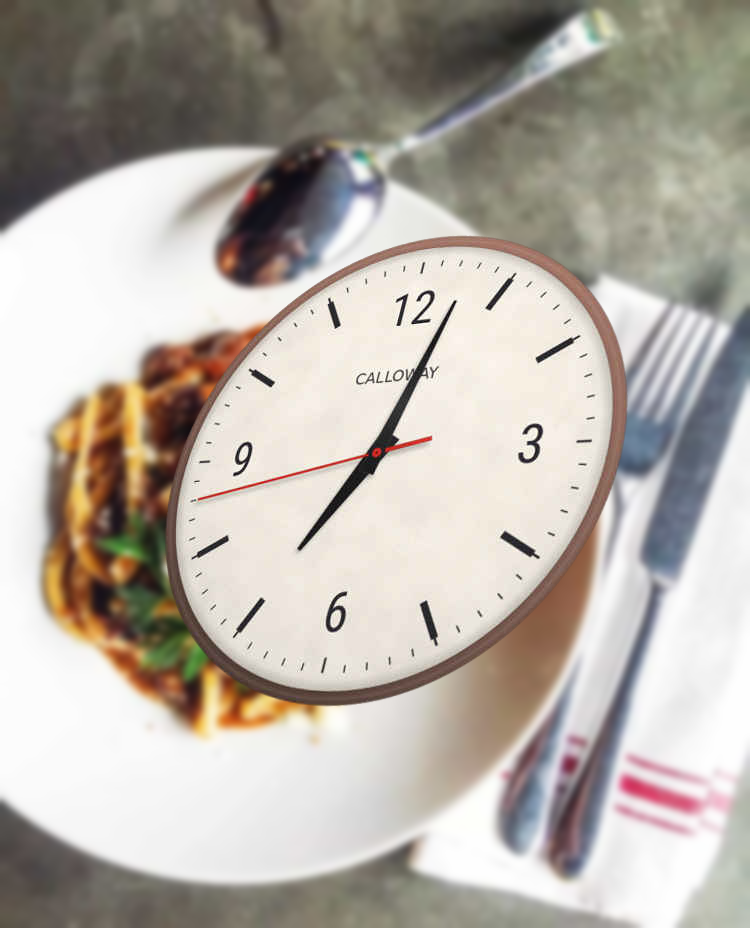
7,02,43
